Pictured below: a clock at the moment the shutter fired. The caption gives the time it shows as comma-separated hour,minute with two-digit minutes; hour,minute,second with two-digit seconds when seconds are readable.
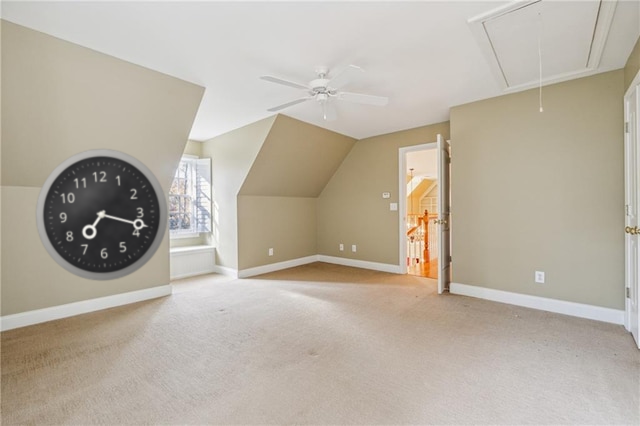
7,18
